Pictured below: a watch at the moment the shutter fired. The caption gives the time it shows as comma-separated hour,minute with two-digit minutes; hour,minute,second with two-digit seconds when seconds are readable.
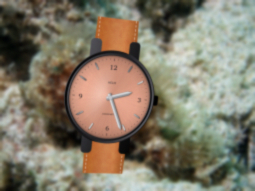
2,26
